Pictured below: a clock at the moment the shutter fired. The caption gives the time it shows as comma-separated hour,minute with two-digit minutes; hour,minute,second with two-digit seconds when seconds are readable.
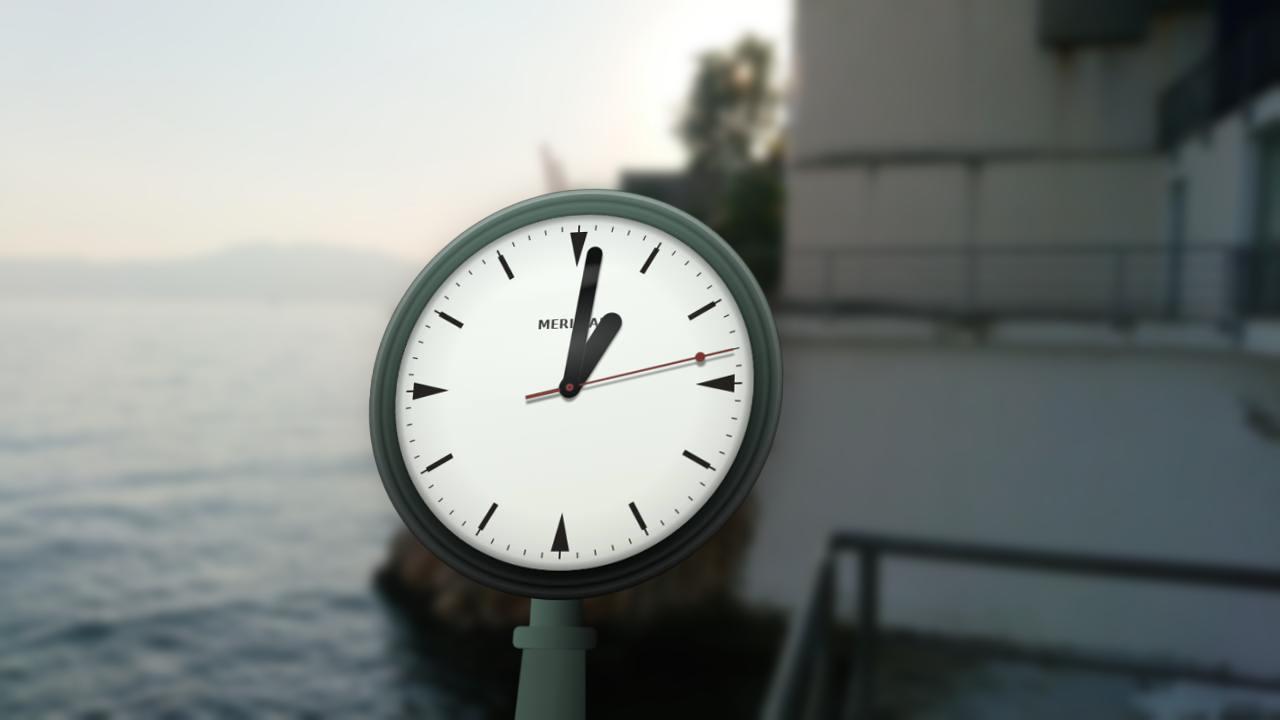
1,01,13
